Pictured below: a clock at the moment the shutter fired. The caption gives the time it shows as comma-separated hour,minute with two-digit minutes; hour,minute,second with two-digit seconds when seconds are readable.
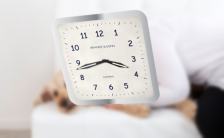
3,43
